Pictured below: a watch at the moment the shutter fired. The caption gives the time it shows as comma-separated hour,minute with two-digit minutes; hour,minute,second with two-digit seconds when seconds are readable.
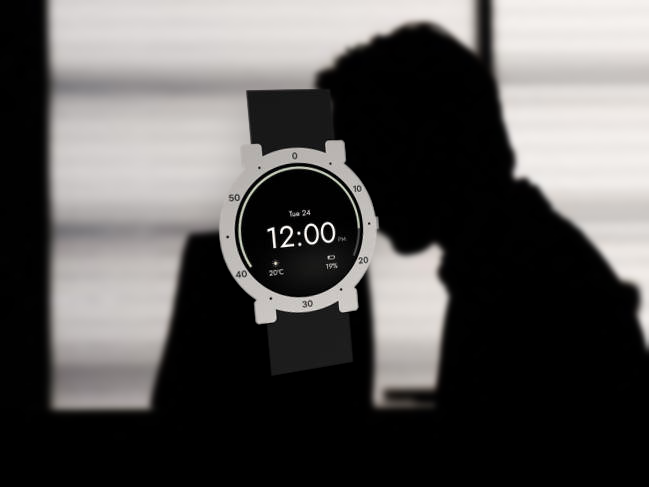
12,00
